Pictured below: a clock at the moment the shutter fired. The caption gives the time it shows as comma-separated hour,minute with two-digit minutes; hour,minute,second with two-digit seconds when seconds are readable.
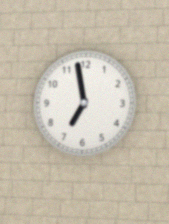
6,58
